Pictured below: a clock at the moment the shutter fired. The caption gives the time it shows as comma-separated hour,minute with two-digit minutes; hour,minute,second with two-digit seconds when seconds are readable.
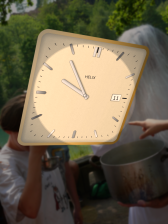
9,54
